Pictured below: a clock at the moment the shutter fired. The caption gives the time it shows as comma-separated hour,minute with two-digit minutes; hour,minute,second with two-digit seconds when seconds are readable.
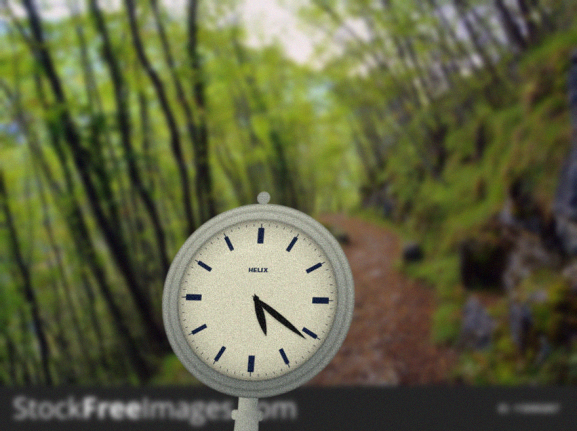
5,21
